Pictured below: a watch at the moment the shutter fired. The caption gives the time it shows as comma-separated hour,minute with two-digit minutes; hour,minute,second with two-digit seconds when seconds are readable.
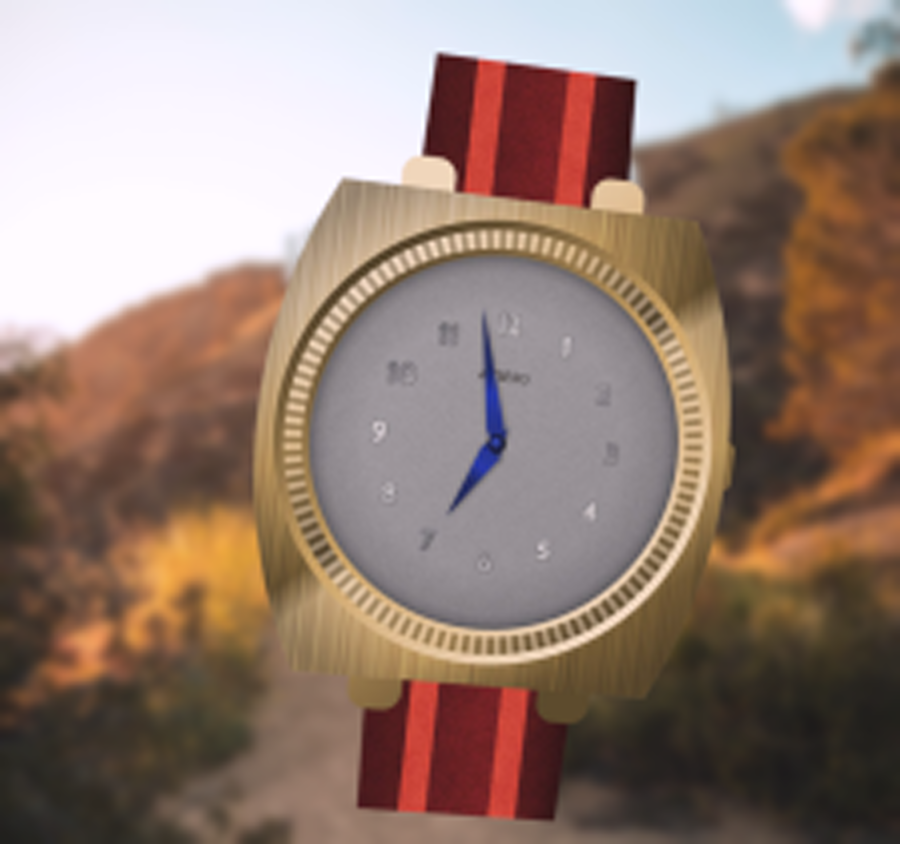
6,58
